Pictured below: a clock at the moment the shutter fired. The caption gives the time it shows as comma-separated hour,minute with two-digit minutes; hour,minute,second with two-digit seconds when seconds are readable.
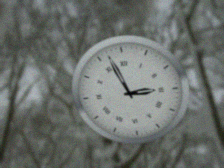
2,57
